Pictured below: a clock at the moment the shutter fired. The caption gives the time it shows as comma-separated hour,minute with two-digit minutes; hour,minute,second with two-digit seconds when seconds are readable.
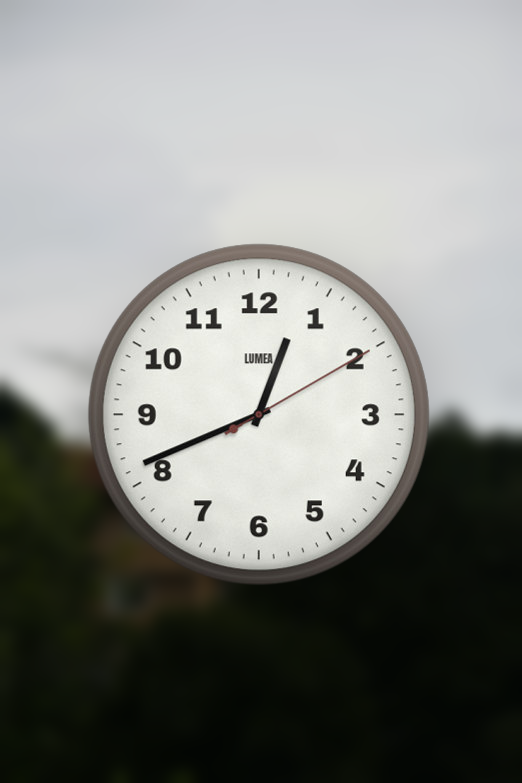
12,41,10
